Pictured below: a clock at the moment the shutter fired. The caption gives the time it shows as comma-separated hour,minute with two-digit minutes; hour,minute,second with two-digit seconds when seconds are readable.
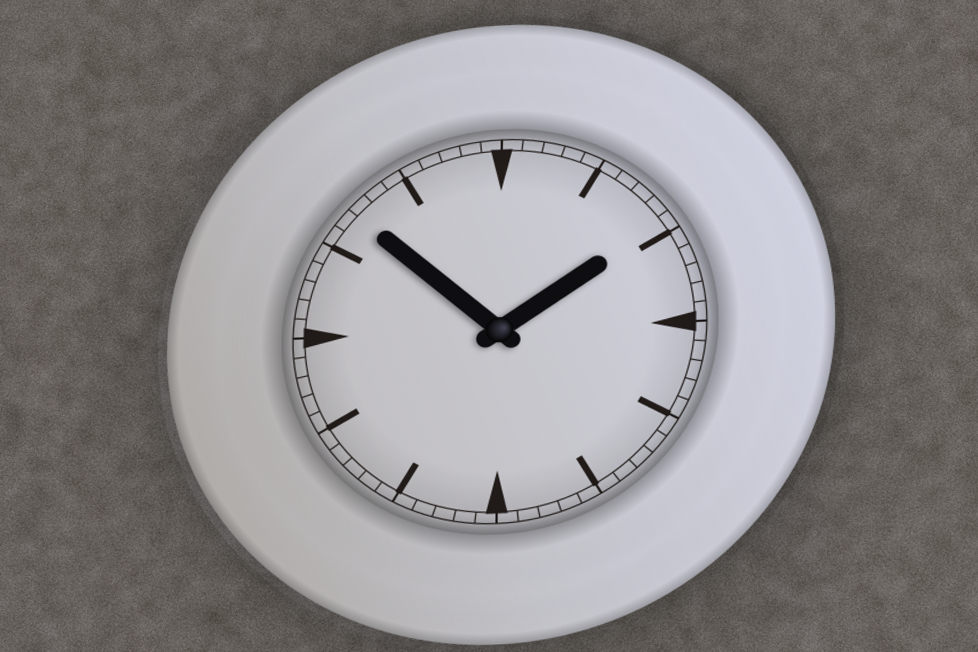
1,52
